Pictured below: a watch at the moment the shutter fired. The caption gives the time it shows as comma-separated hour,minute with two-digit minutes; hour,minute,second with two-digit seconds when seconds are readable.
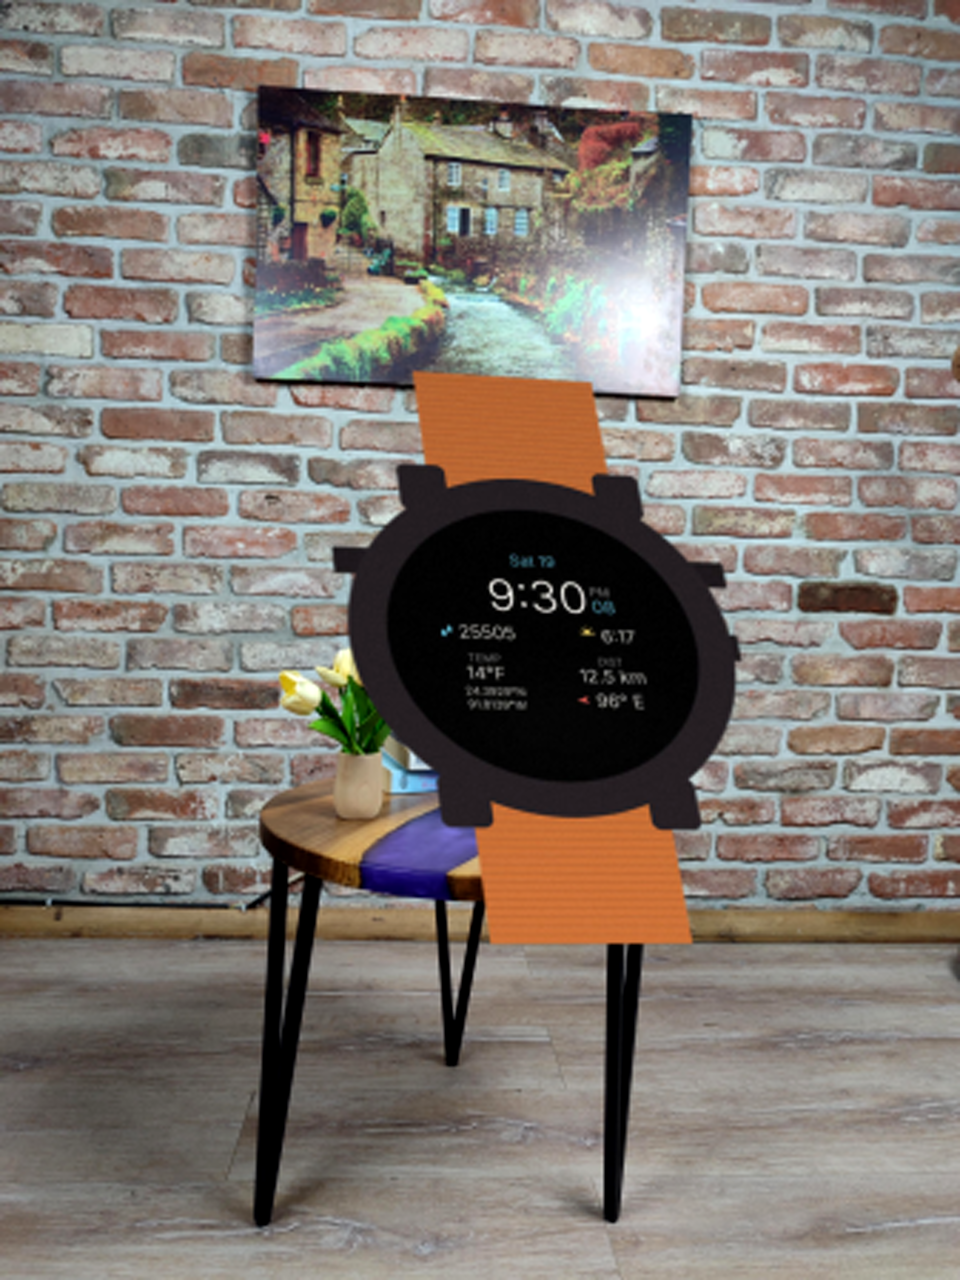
9,30
